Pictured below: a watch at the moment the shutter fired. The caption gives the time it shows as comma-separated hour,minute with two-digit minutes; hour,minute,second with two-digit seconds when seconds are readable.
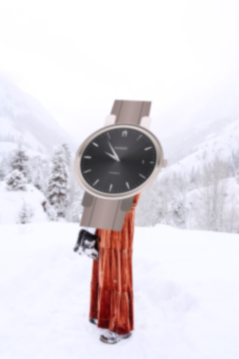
9,54
